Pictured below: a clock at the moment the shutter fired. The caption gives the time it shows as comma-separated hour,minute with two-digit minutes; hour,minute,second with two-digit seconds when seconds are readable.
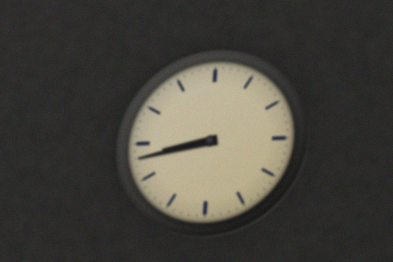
8,43
